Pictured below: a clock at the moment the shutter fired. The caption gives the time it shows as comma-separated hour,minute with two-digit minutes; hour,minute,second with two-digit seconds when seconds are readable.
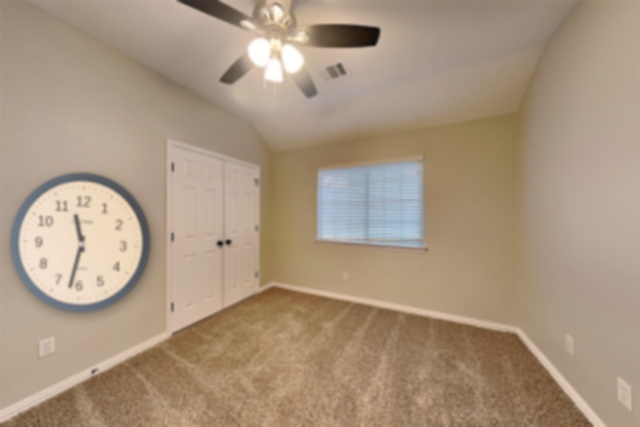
11,32
